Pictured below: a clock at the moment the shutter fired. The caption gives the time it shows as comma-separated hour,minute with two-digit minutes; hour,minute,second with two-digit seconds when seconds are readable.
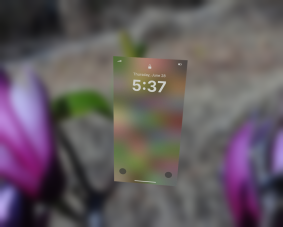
5,37
